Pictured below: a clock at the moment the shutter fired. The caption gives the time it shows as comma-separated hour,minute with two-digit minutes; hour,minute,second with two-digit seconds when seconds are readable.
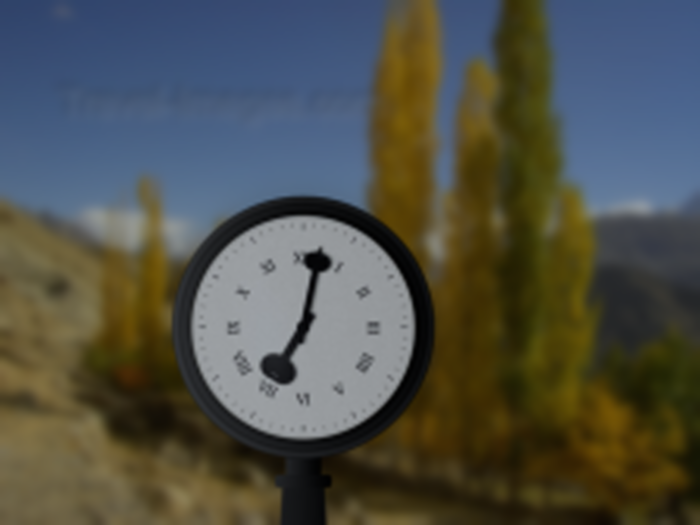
7,02
